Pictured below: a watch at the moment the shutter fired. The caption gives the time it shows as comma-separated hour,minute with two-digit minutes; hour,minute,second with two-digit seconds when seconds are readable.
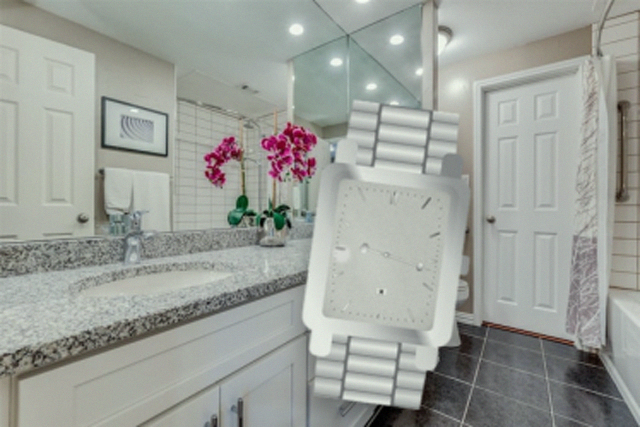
9,17
